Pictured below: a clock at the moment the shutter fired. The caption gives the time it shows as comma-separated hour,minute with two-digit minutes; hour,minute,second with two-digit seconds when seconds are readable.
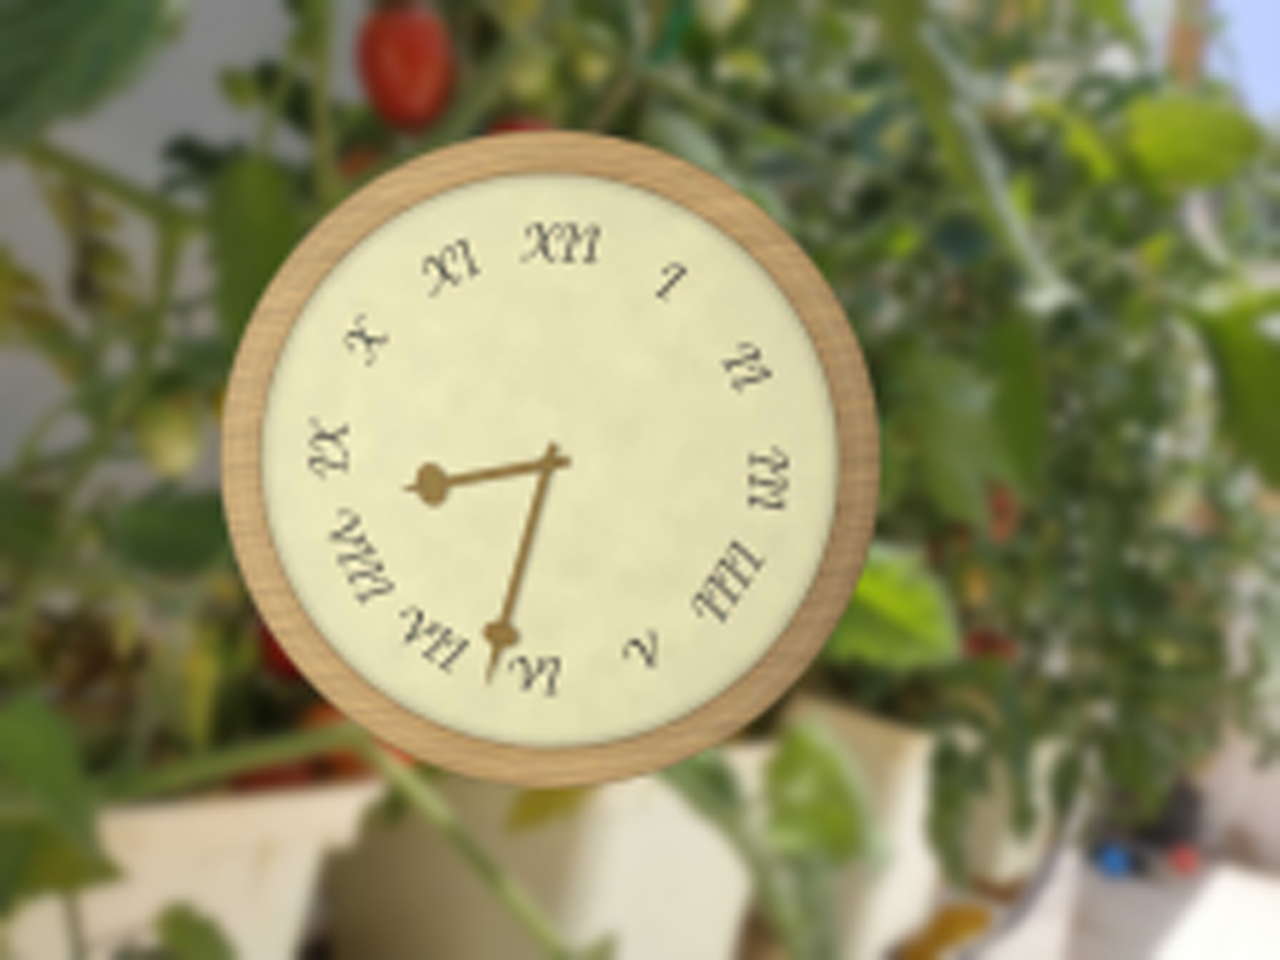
8,32
